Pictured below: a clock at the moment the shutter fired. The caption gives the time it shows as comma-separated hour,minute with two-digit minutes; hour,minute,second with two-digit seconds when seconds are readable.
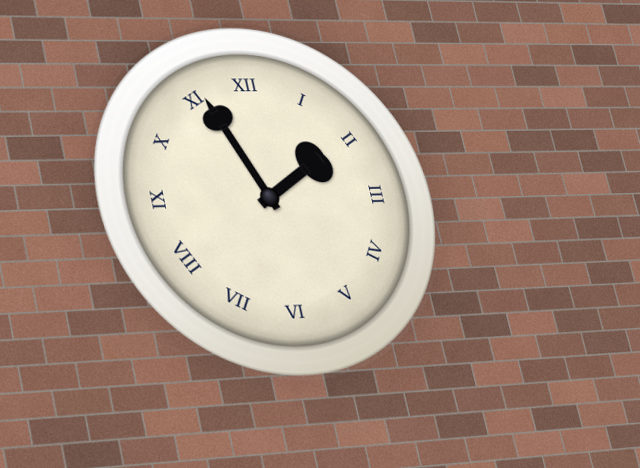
1,56
